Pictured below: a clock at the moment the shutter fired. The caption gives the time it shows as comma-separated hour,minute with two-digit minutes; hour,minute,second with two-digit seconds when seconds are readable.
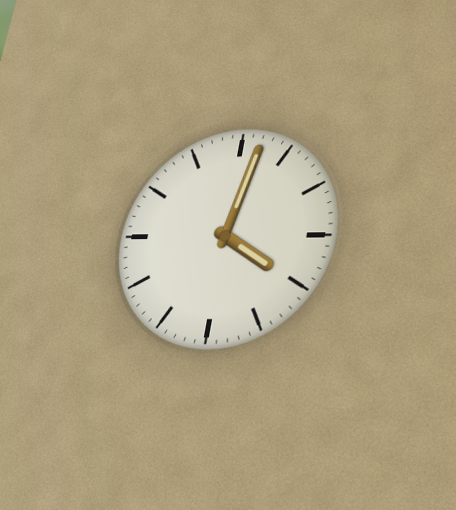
4,02
